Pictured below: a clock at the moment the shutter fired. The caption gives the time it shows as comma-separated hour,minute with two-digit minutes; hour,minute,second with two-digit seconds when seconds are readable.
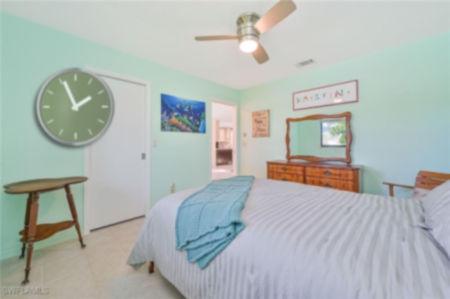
1,56
